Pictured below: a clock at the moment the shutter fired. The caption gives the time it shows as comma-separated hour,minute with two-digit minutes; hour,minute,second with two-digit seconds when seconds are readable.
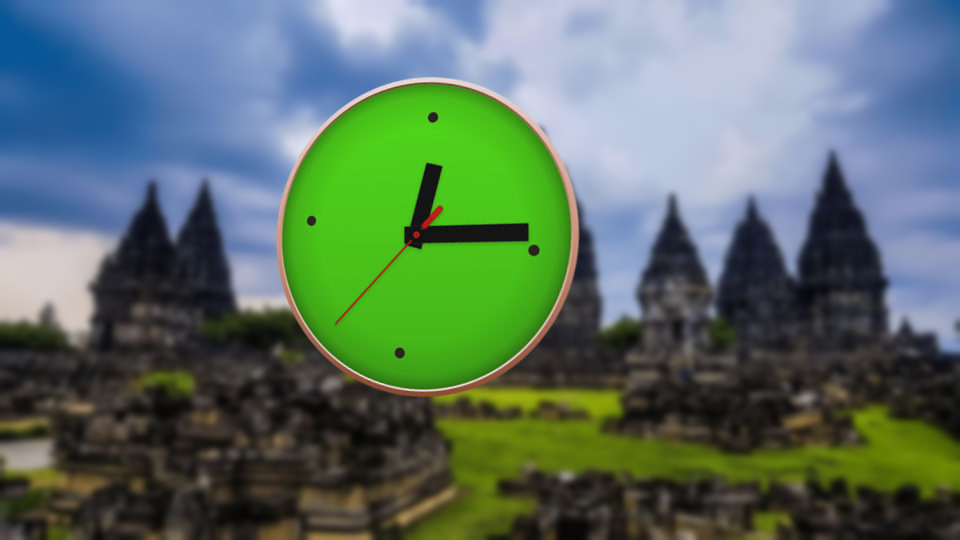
12,13,36
